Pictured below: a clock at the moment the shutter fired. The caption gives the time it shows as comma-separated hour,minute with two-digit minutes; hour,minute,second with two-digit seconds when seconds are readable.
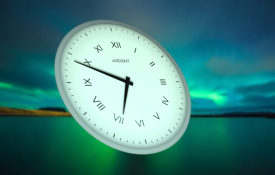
6,49
